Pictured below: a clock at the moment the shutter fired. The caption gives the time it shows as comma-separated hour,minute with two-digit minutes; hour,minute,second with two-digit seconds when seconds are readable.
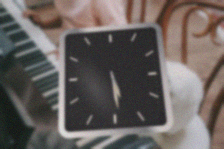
5,29
